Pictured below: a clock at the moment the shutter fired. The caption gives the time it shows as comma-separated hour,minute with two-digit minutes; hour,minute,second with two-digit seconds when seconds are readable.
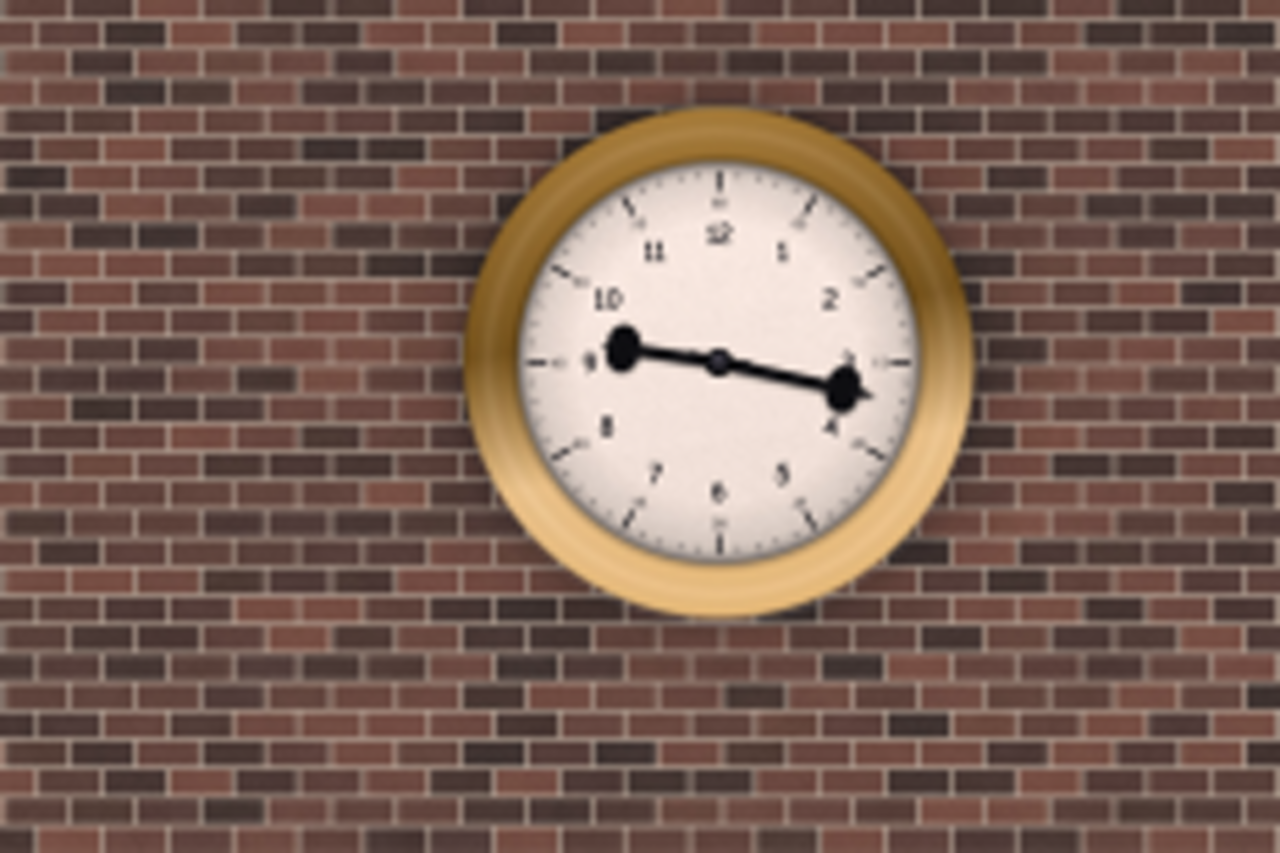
9,17
